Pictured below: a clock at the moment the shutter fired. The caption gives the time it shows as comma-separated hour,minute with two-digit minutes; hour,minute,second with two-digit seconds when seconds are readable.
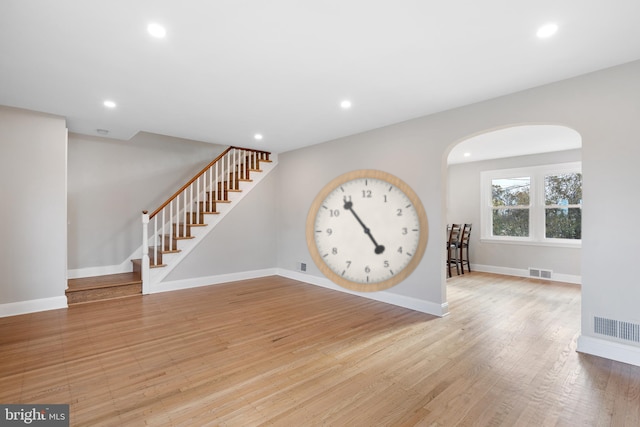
4,54
